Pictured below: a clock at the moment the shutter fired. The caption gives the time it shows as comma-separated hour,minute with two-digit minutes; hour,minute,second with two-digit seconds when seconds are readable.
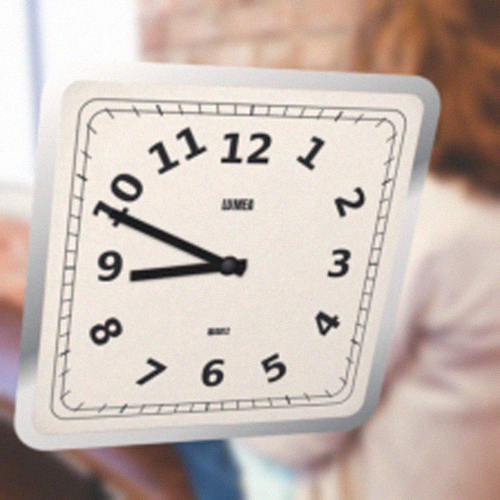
8,49
